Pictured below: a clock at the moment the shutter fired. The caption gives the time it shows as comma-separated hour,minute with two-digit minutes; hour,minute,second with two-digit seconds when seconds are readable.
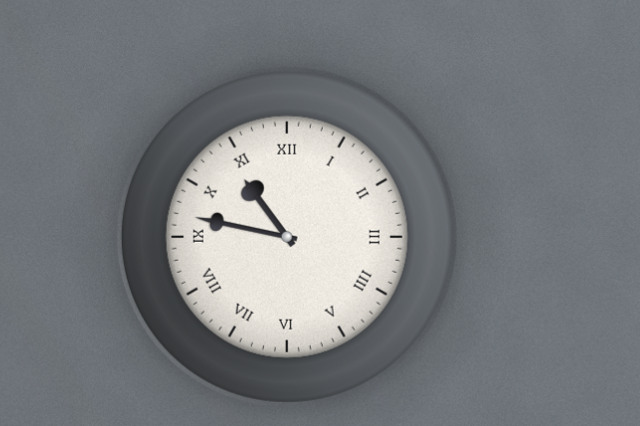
10,47
